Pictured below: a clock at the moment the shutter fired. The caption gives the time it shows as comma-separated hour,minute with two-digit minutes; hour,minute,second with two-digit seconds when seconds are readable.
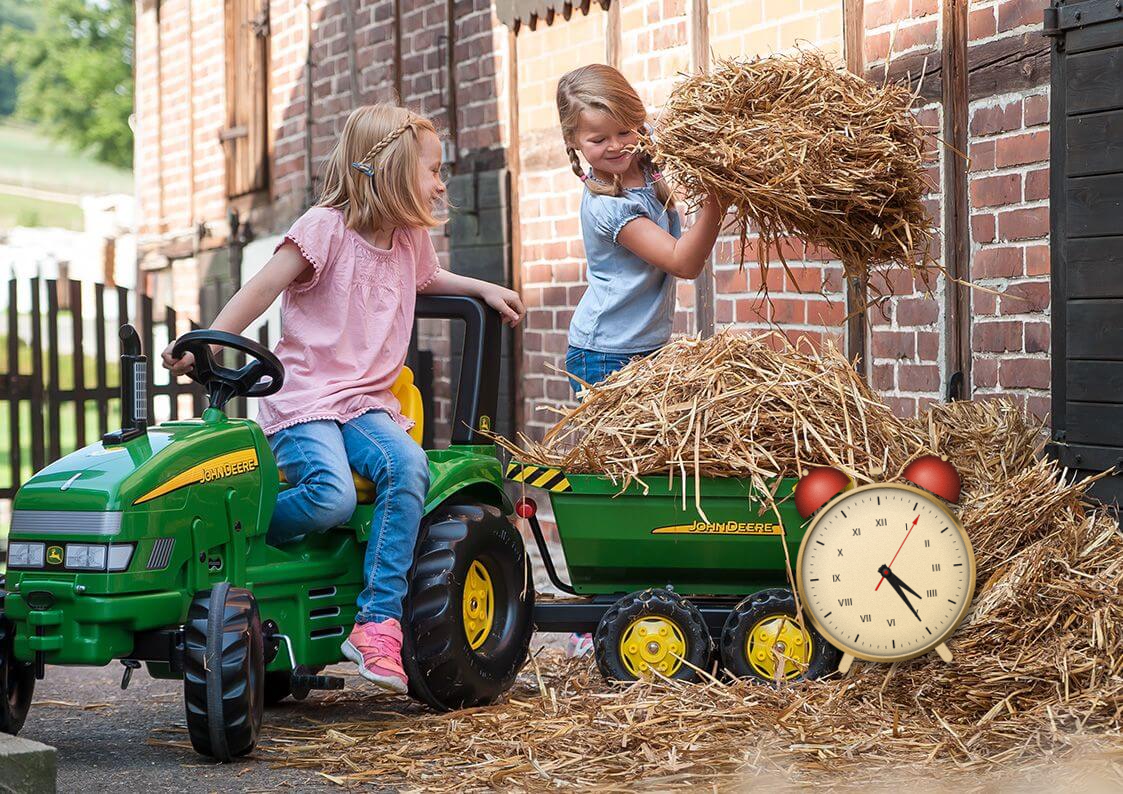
4,25,06
